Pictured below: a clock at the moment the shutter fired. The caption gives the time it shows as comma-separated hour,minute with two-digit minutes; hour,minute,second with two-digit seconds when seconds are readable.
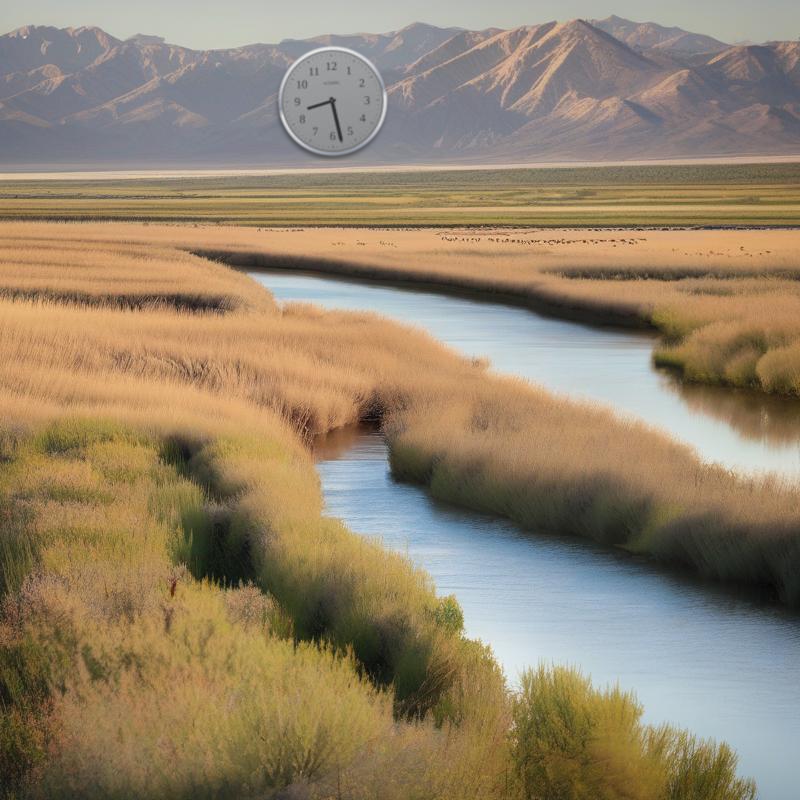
8,28
